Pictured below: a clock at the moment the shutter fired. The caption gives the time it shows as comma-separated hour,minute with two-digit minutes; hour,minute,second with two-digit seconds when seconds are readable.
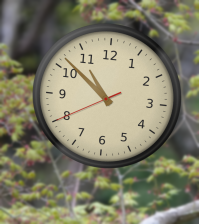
10,51,40
